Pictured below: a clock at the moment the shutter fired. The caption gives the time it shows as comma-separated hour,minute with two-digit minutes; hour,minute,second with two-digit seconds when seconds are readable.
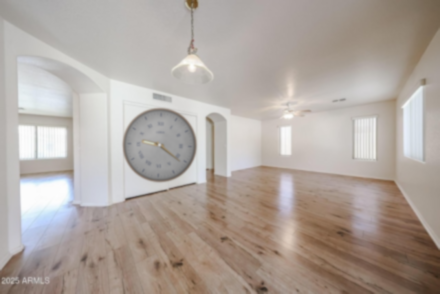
9,21
